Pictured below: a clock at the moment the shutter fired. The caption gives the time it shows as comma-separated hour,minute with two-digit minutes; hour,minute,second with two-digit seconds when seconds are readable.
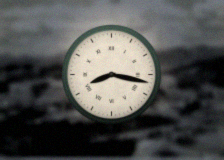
8,17
